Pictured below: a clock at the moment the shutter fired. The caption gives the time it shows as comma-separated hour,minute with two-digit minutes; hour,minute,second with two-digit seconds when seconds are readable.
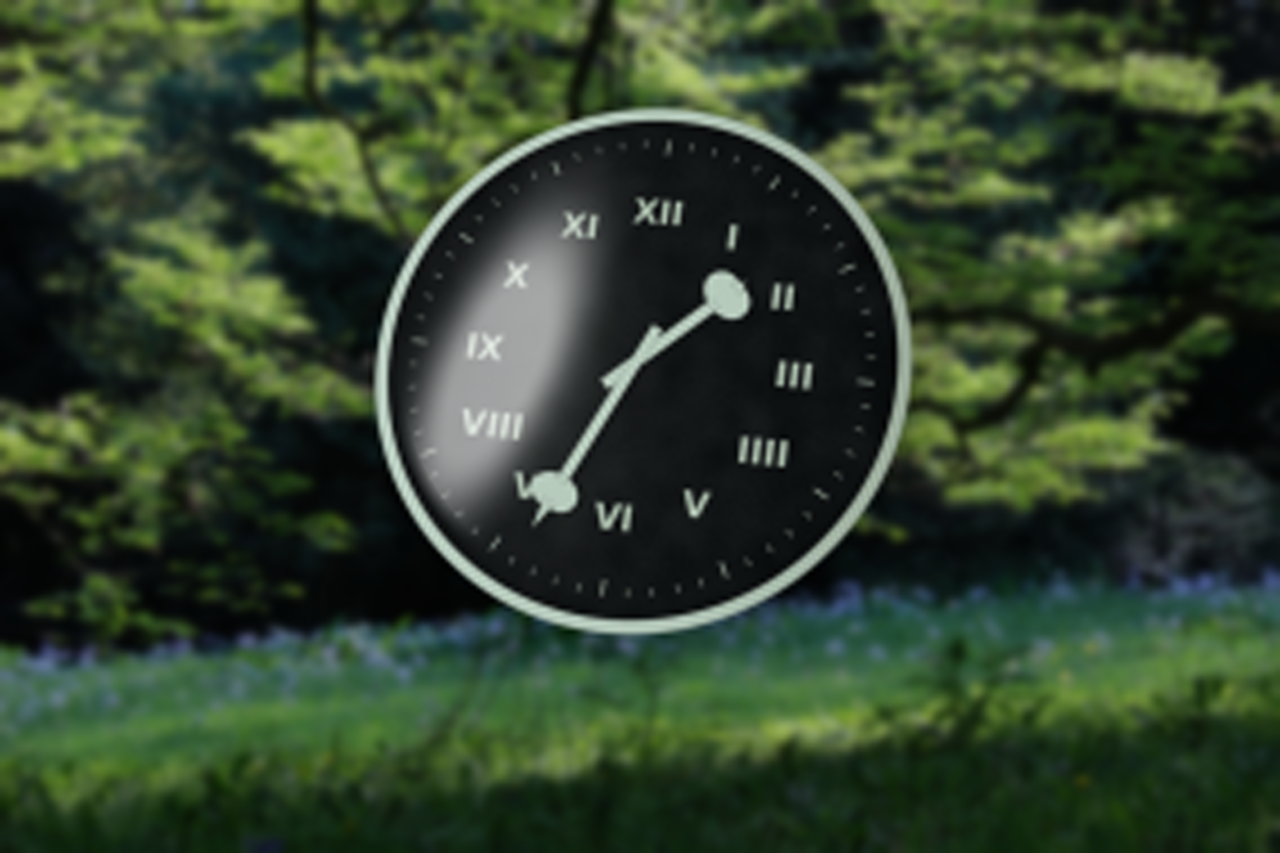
1,34
